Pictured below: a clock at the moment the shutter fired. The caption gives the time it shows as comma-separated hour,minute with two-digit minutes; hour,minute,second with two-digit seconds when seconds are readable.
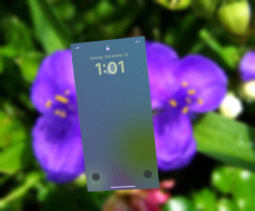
1,01
